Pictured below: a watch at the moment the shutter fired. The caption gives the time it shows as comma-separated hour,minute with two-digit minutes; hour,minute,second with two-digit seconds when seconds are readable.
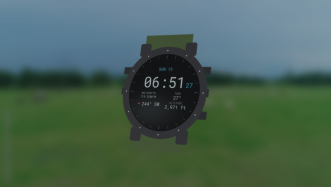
6,51
